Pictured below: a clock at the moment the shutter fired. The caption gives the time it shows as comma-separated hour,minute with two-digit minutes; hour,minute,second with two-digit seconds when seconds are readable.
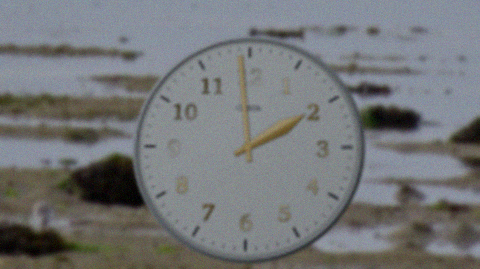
1,59
